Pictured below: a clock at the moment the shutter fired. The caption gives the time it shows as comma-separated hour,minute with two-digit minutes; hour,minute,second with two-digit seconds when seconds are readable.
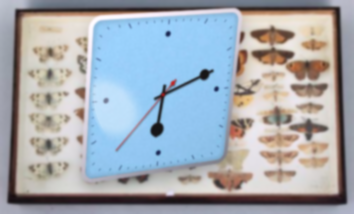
6,11,37
